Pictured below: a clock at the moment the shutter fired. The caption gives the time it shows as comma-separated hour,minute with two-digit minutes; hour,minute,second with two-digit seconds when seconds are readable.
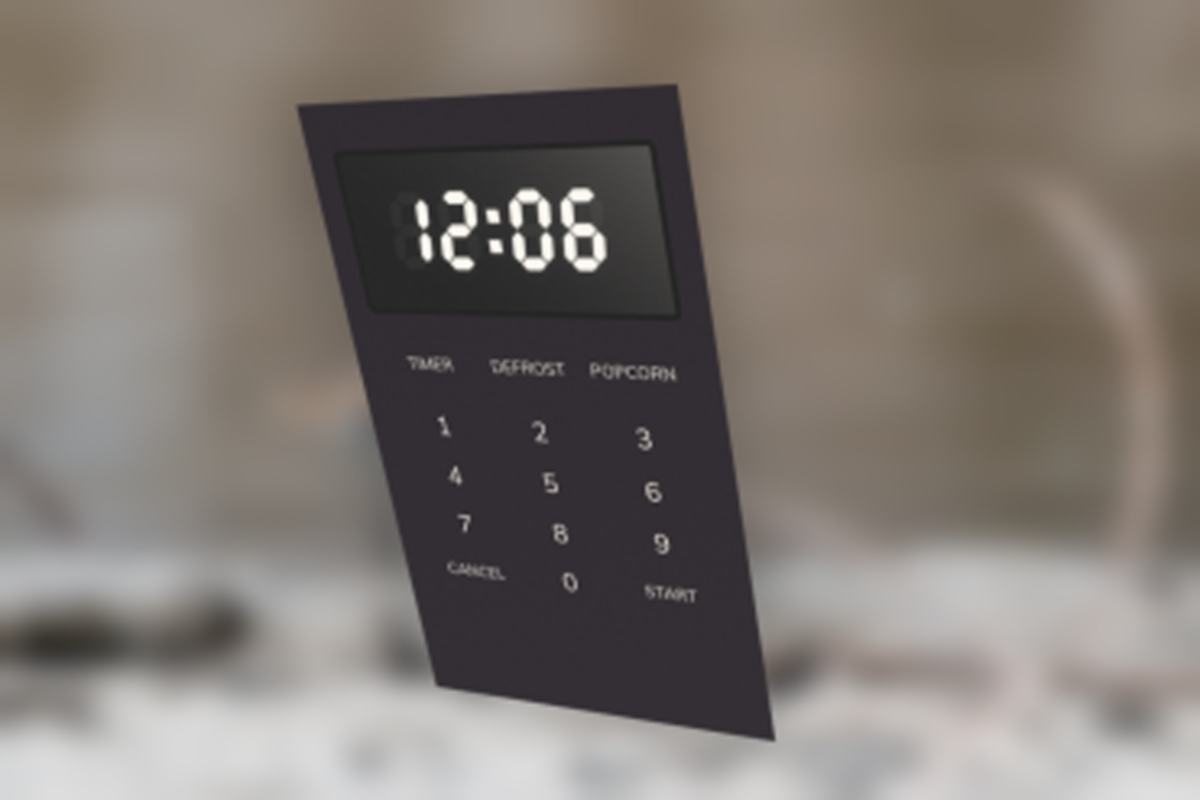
12,06
